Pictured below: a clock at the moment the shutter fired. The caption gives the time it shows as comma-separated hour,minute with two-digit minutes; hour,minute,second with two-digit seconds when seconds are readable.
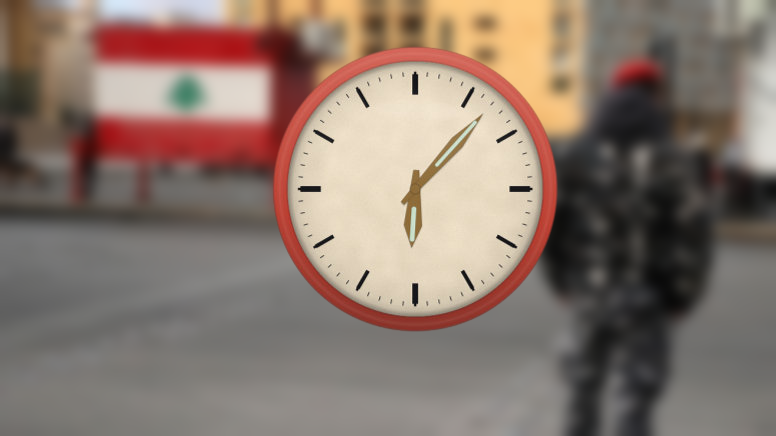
6,07
